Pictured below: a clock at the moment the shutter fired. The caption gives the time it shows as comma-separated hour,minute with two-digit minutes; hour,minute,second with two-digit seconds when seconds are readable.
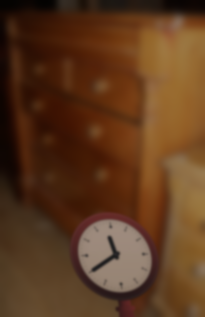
11,40
